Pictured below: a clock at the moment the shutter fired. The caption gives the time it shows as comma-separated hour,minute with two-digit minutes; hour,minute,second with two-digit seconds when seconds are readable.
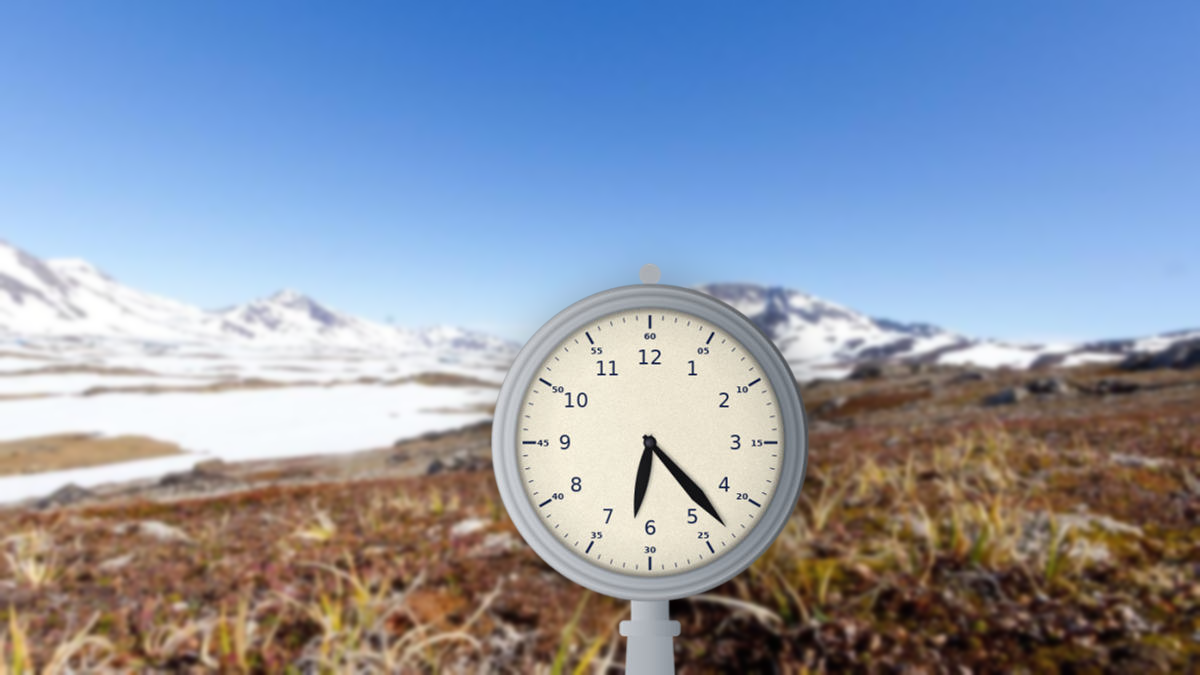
6,23
